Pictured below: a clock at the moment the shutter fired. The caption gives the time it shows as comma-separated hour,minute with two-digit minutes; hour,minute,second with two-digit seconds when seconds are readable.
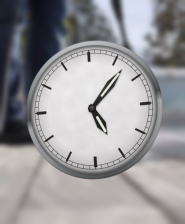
5,07
